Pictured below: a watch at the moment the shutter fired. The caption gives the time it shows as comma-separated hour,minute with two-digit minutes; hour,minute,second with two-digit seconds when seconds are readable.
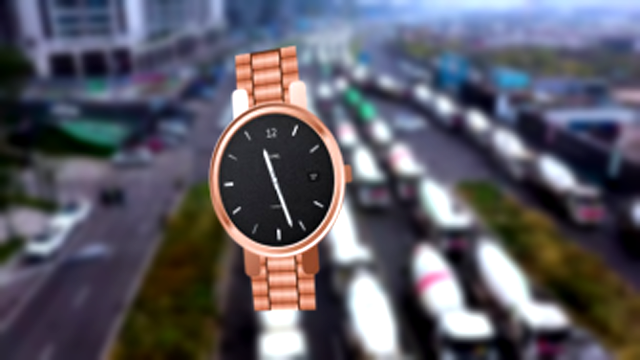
11,27
